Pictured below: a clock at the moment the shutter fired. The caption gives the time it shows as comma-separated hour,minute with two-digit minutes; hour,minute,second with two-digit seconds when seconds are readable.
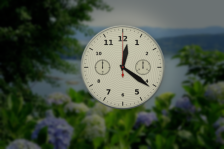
12,21
